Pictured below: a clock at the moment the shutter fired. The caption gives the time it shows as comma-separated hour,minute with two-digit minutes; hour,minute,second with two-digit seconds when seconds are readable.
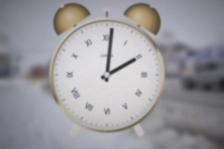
2,01
